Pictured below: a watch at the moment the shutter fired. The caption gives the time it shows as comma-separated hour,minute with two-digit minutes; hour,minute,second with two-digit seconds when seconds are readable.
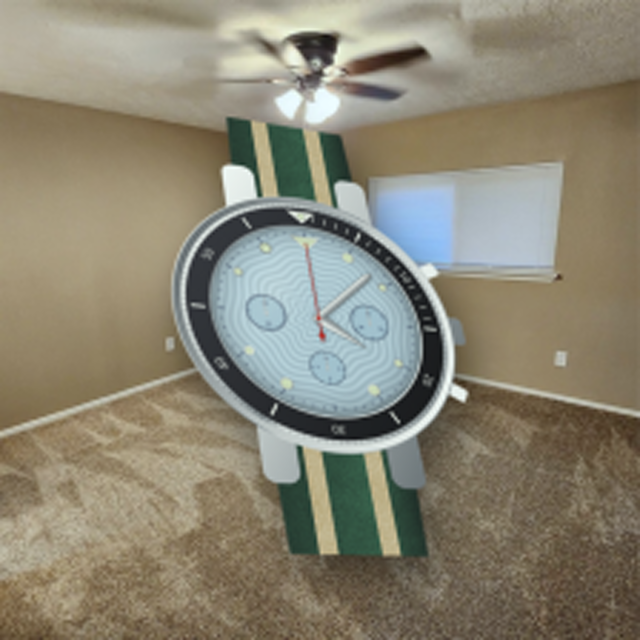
4,08
